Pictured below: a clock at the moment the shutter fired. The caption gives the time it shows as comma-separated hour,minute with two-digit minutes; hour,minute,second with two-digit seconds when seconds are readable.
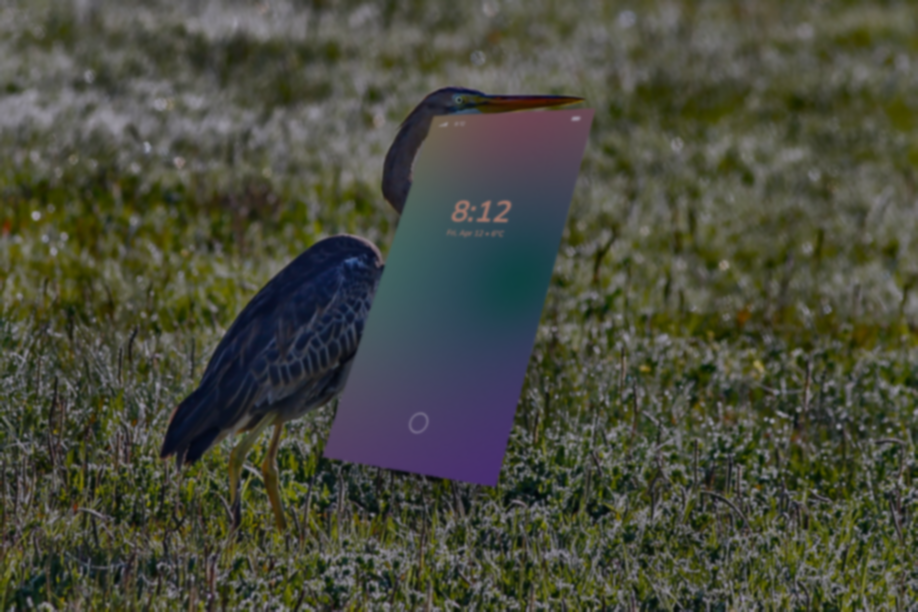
8,12
